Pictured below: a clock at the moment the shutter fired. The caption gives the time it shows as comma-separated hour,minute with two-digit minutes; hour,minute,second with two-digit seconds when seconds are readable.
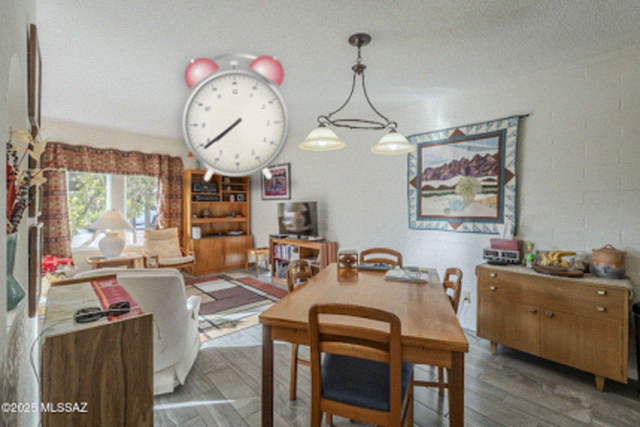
7,39
